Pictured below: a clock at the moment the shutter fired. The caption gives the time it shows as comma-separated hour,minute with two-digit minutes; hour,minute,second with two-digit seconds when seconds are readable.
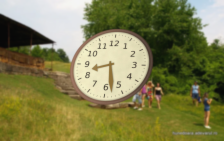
8,28
